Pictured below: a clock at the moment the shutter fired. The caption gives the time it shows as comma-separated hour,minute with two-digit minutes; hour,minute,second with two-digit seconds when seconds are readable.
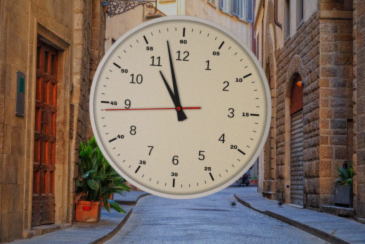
10,57,44
